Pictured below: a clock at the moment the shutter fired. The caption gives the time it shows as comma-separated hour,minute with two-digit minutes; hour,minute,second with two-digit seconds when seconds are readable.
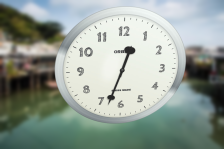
12,33
